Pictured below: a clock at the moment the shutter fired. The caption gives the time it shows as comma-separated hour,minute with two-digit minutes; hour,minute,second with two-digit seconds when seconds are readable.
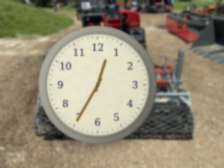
12,35
